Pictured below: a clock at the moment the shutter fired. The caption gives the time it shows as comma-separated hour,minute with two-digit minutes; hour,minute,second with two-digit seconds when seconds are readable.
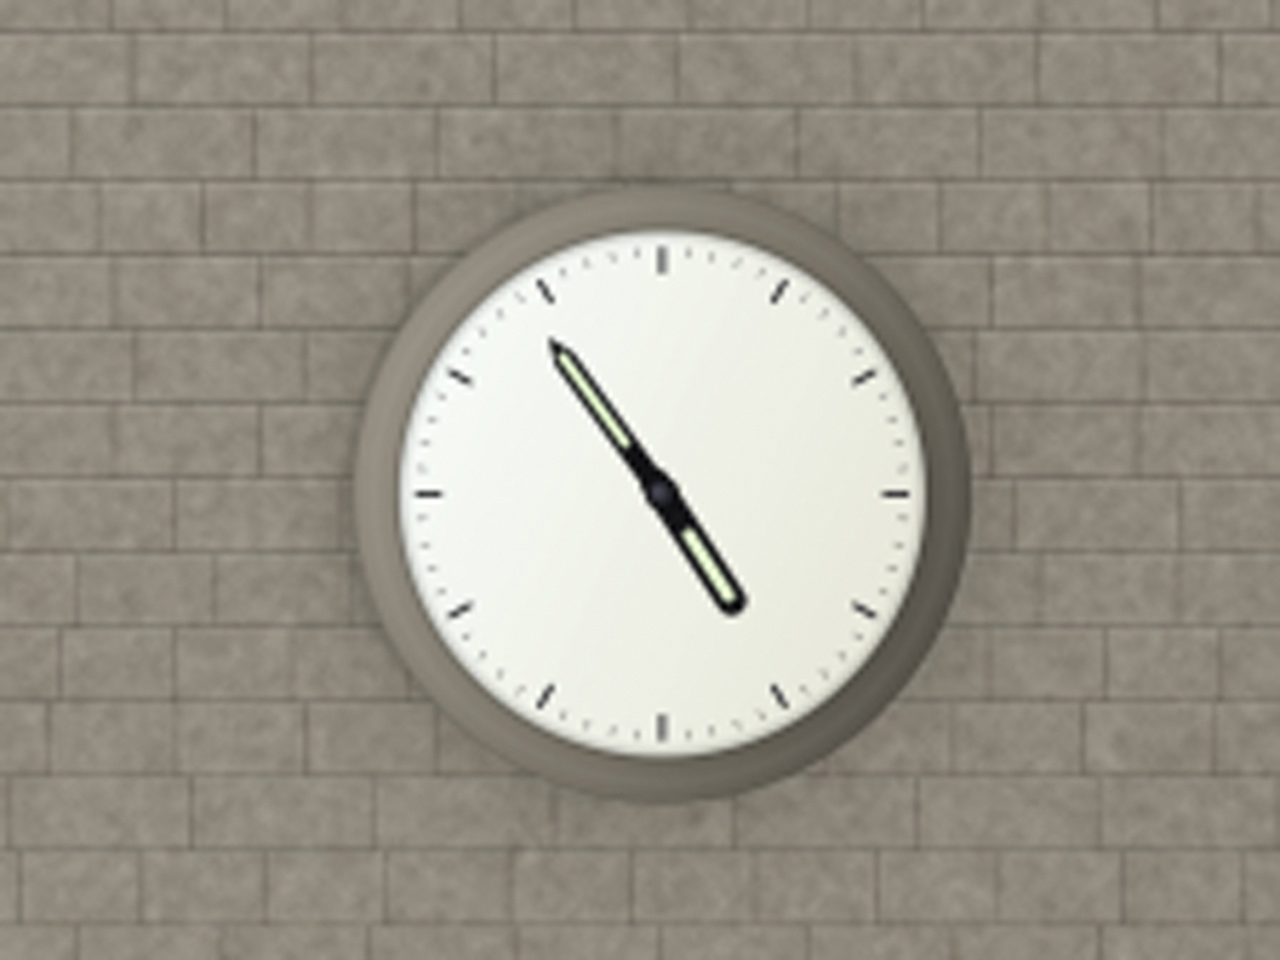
4,54
